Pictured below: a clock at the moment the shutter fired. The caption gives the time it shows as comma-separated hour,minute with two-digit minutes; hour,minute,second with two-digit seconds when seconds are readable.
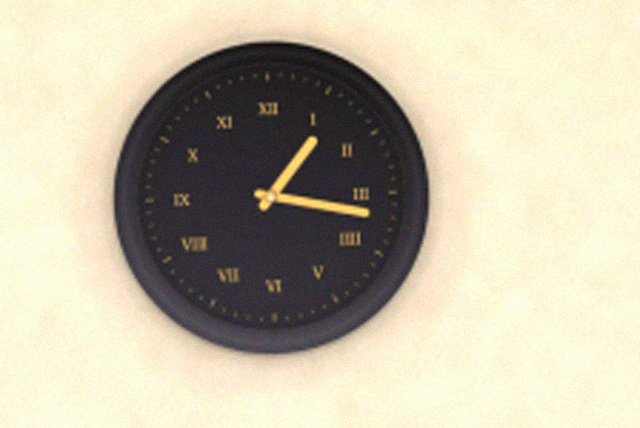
1,17
